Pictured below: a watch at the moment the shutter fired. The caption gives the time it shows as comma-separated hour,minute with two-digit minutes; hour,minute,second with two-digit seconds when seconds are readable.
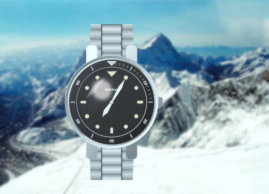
7,05
